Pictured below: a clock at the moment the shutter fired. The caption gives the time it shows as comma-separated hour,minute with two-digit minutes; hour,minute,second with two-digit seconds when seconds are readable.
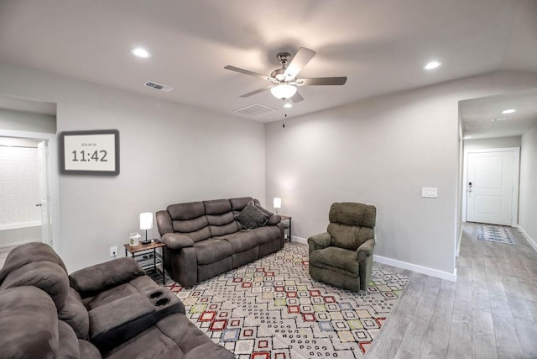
11,42
